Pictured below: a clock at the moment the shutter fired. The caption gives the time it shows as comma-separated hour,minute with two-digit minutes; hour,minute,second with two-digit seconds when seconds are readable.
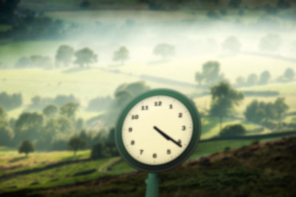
4,21
